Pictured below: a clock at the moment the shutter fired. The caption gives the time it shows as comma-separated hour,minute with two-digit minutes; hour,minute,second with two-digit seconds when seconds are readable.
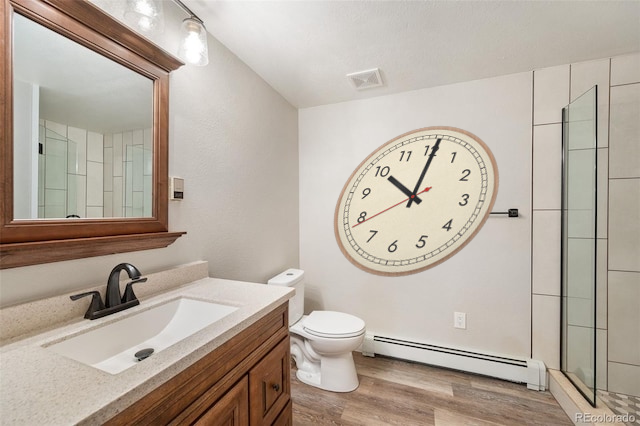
10,00,39
